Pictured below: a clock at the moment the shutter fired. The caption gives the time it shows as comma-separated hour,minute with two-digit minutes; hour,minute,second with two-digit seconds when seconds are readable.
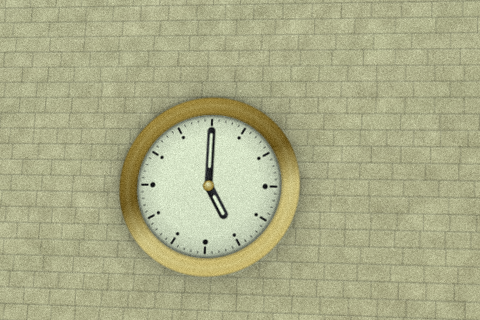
5,00
